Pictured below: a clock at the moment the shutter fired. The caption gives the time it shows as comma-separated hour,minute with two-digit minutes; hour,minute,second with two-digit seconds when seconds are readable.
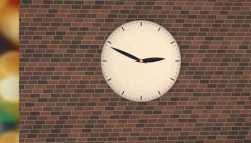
2,49
